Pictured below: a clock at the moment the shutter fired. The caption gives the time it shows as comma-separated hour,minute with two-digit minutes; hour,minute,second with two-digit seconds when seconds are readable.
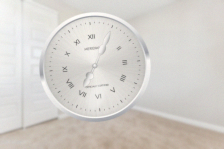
7,05
